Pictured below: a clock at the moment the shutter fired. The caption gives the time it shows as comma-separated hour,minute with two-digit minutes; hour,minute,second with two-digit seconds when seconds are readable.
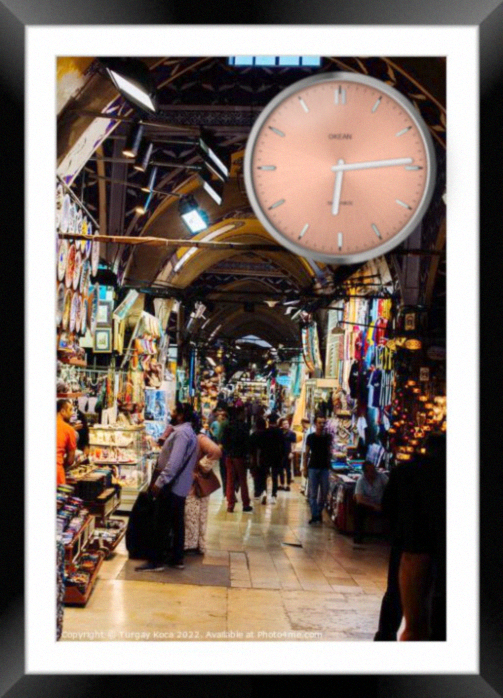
6,14
